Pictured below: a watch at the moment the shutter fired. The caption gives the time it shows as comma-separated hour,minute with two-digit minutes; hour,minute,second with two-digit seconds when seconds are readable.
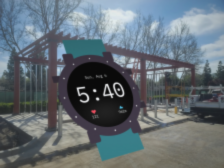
5,40
